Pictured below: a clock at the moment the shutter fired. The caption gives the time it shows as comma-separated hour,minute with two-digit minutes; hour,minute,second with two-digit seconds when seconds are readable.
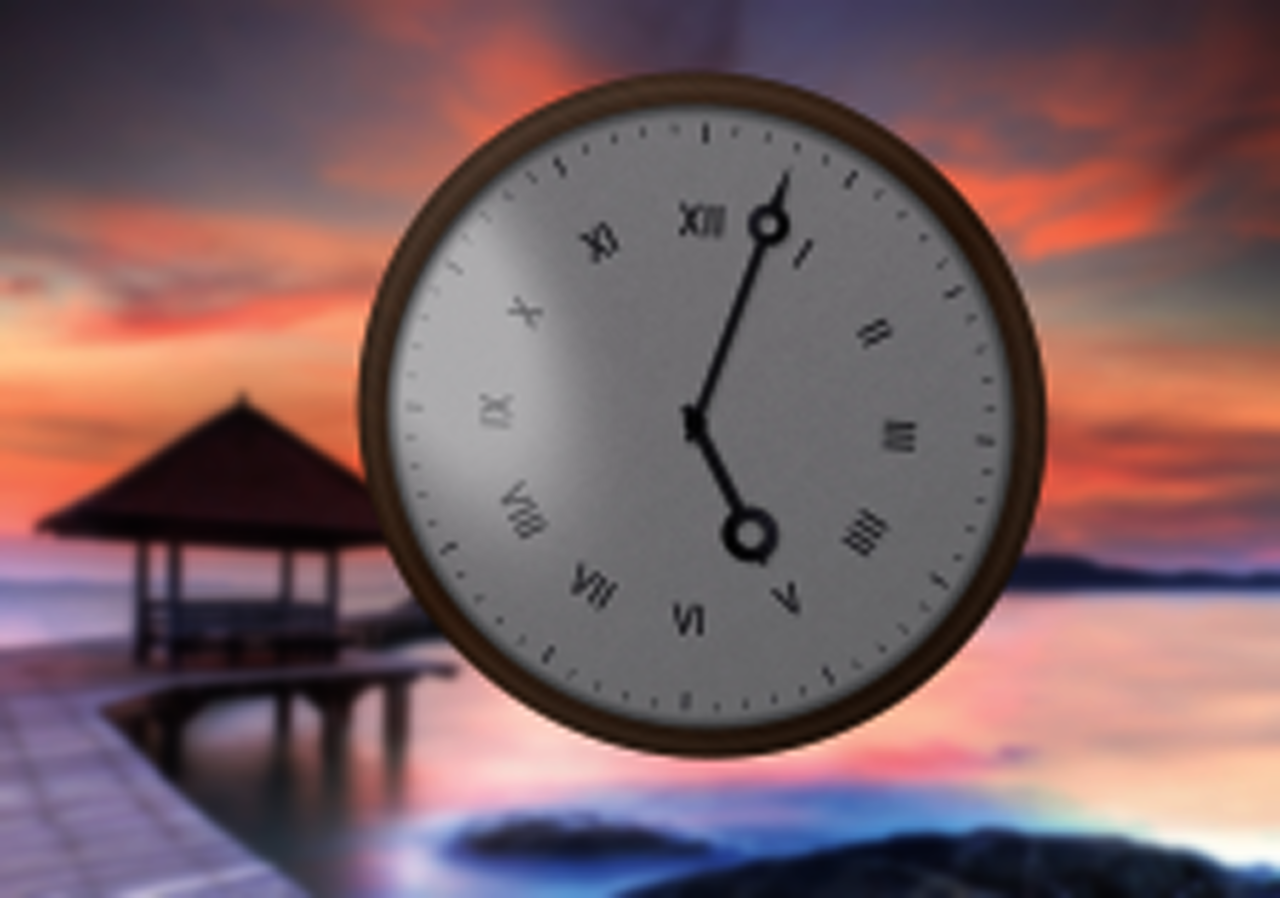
5,03
